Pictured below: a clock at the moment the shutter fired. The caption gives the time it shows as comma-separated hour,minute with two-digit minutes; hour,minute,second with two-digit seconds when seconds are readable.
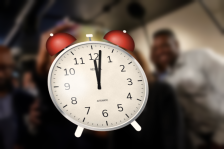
12,02
